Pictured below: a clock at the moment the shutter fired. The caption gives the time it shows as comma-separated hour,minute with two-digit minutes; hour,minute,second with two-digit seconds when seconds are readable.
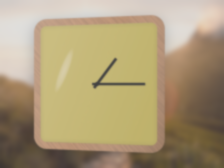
1,15
